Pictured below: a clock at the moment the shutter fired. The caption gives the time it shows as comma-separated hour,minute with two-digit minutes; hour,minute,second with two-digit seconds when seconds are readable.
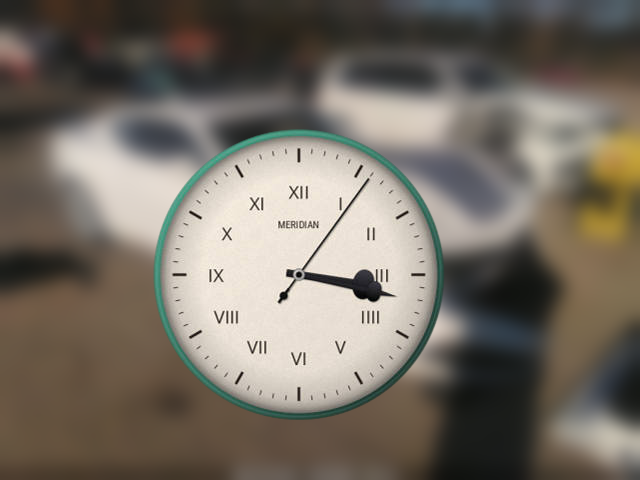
3,17,06
